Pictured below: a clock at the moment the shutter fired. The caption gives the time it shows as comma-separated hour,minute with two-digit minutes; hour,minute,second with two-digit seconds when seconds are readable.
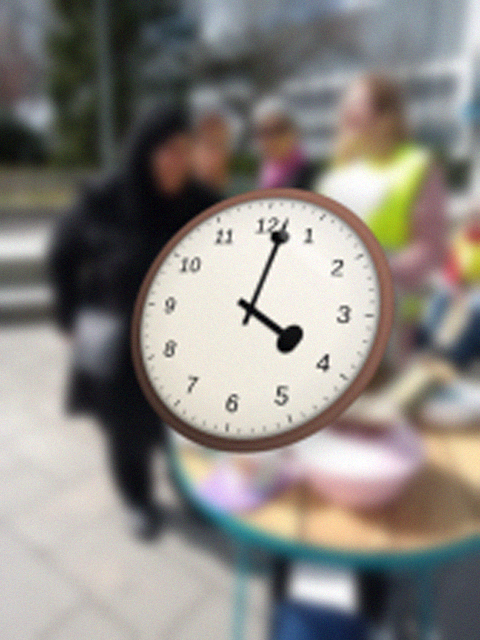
4,02
